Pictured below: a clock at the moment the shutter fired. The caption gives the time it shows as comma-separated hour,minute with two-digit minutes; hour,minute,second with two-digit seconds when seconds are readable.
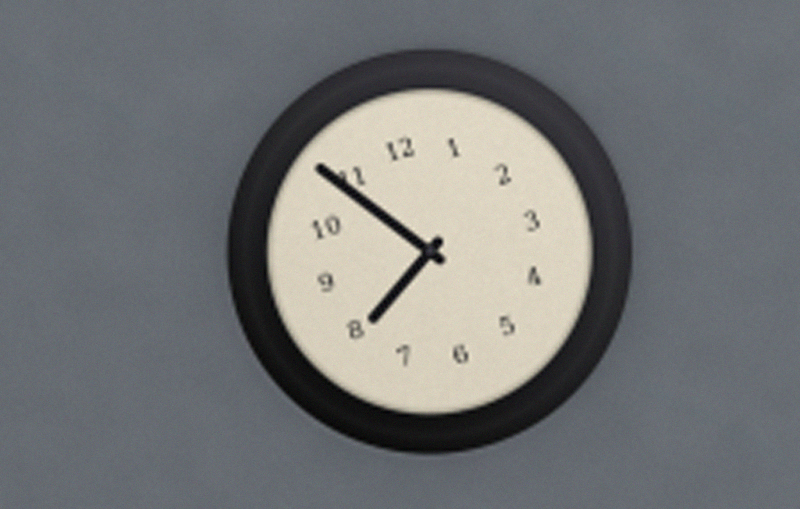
7,54
